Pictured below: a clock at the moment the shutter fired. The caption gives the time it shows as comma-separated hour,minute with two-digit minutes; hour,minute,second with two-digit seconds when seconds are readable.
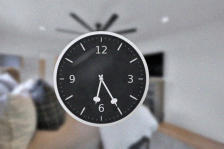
6,25
